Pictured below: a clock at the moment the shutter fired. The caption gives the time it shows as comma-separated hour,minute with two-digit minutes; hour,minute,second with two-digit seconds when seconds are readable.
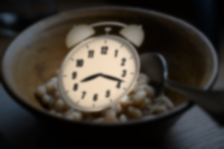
8,18
